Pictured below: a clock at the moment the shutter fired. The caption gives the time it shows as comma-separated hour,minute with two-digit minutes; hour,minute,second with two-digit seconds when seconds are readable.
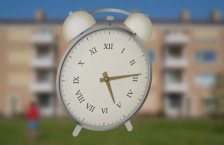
5,14
